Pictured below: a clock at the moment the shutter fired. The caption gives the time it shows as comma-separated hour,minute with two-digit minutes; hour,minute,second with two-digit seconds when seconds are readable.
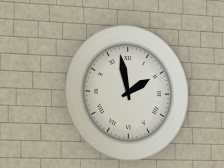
1,58
